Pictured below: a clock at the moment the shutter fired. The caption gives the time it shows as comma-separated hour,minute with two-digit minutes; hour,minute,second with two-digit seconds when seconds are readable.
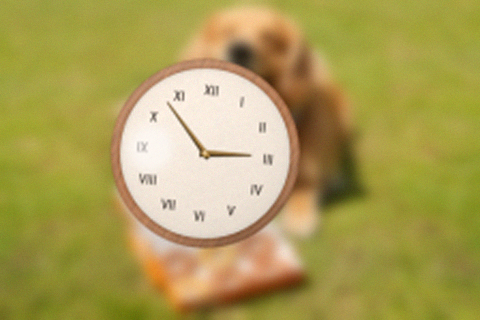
2,53
